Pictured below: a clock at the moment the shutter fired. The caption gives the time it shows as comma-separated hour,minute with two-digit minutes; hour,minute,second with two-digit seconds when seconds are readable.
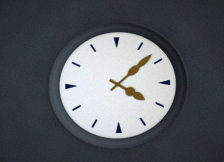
4,08
